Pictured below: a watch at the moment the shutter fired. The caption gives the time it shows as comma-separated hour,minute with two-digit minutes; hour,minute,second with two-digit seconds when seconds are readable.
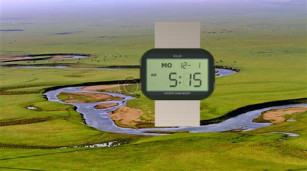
5,15
